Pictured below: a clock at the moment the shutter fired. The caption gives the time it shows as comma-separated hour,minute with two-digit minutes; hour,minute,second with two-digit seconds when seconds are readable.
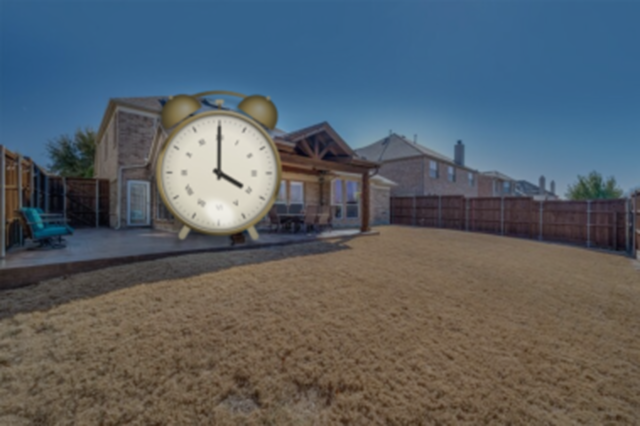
4,00
